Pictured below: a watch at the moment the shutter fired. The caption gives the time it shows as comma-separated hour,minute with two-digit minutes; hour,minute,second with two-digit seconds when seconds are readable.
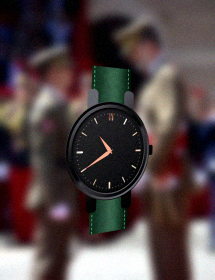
10,40
